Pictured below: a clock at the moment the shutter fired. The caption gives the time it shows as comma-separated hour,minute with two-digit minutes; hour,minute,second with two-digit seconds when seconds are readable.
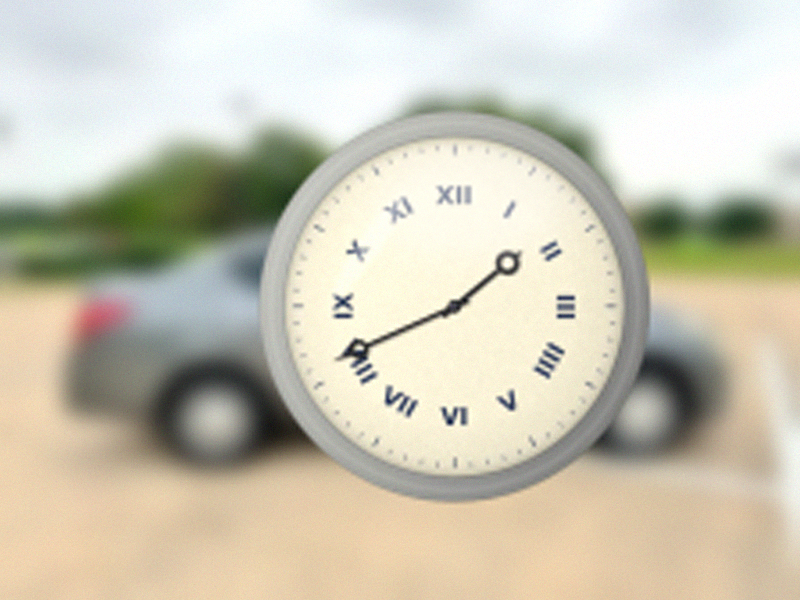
1,41
